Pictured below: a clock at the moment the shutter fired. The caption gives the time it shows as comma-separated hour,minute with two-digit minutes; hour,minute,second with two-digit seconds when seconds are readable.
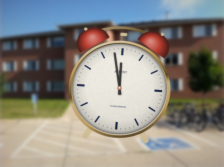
11,58
